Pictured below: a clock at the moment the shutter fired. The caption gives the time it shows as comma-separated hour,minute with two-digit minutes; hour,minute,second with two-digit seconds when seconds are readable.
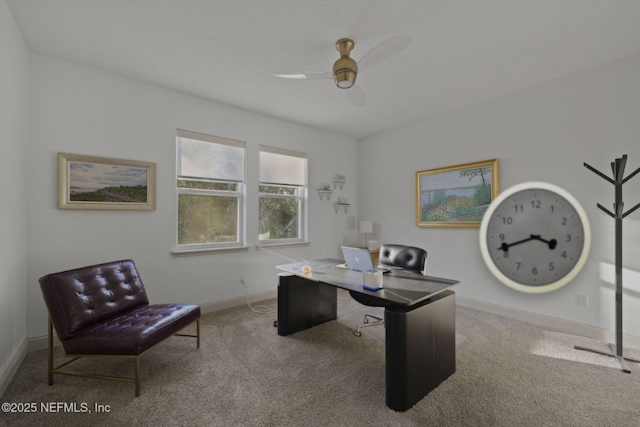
3,42
